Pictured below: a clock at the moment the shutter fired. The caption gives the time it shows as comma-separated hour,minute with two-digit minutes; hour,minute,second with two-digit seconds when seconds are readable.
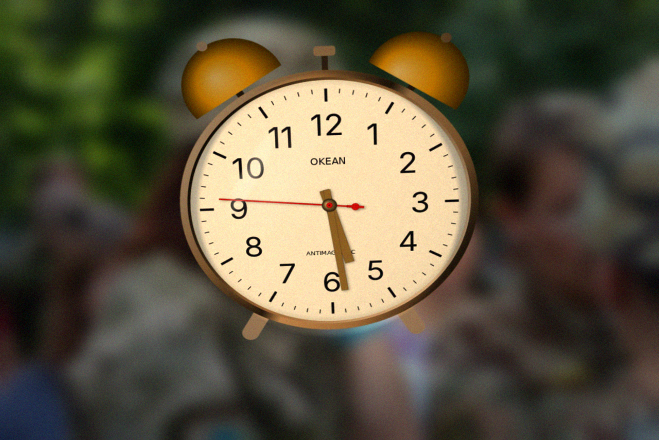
5,28,46
